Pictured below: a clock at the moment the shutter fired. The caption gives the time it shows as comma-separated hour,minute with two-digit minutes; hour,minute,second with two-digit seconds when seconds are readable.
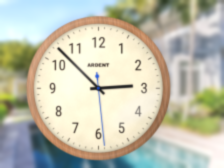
2,52,29
